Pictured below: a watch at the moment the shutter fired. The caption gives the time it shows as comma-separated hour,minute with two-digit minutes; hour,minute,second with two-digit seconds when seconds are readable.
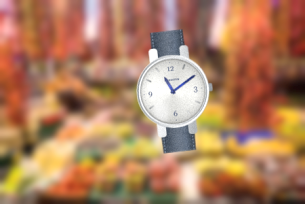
11,10
